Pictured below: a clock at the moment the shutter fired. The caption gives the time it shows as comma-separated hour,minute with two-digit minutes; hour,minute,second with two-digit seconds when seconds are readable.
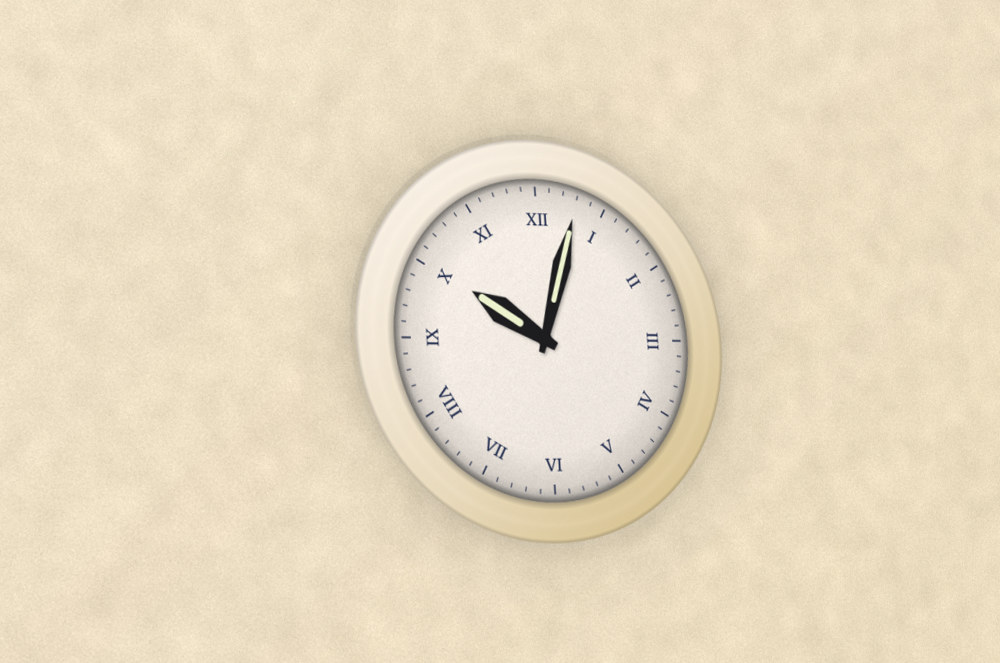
10,03
